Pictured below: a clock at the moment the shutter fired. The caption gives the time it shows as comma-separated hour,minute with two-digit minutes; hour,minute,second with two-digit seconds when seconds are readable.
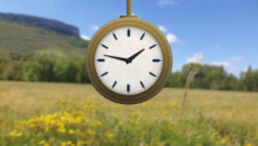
1,47
